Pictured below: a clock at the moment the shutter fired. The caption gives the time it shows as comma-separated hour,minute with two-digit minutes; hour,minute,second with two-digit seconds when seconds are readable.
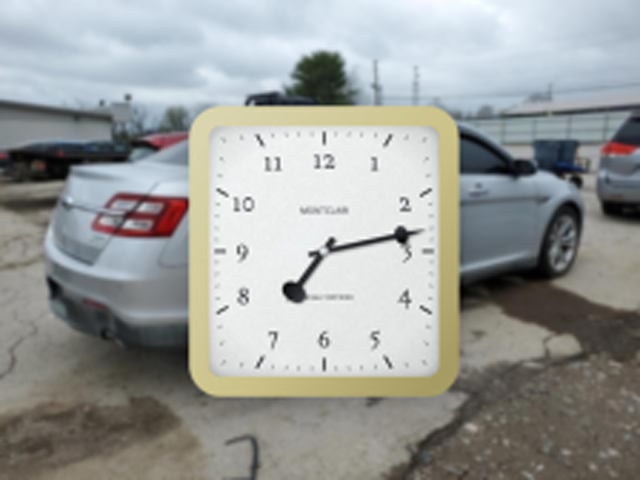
7,13
